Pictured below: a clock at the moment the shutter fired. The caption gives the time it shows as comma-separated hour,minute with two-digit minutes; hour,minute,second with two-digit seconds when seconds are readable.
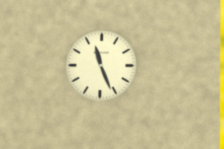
11,26
